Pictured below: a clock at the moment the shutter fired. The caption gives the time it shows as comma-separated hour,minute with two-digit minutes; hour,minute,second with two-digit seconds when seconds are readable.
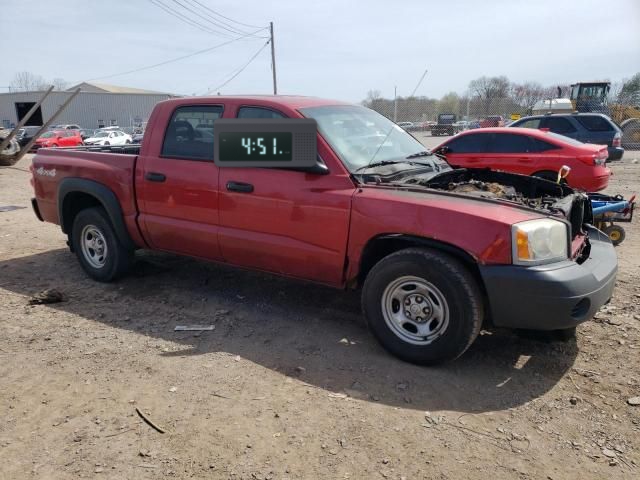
4,51
